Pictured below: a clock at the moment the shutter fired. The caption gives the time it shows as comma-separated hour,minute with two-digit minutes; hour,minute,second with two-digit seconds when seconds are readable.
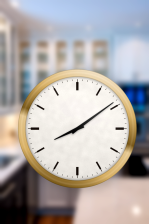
8,09
